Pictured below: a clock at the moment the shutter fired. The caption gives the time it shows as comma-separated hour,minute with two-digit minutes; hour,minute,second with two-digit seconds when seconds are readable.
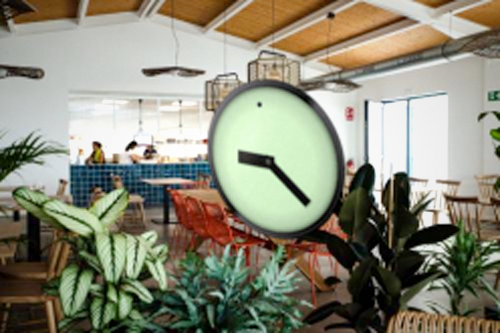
9,23
